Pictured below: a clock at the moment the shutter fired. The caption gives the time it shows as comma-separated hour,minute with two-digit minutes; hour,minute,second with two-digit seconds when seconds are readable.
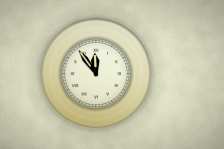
11,54
